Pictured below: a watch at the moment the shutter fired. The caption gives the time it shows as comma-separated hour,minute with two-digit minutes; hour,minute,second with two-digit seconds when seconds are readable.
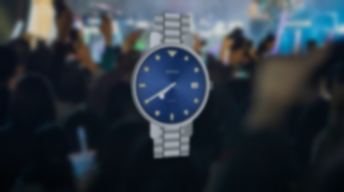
7,40
